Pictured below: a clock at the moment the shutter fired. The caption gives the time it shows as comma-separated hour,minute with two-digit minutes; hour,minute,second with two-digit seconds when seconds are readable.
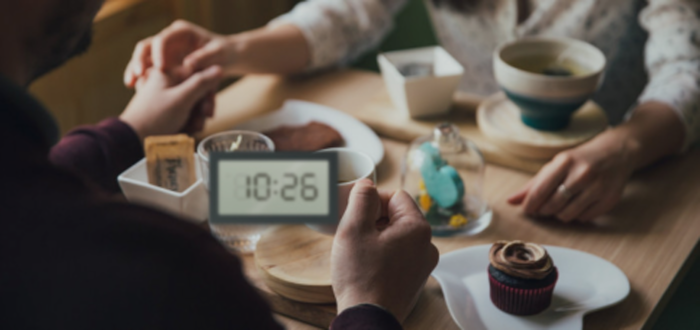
10,26
